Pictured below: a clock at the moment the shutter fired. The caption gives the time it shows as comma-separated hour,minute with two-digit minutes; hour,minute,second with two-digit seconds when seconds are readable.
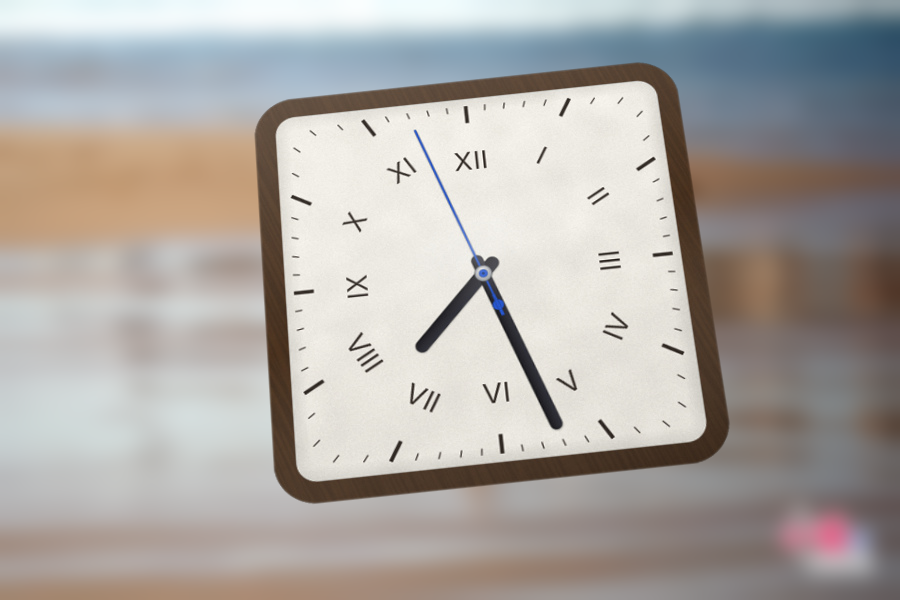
7,26,57
